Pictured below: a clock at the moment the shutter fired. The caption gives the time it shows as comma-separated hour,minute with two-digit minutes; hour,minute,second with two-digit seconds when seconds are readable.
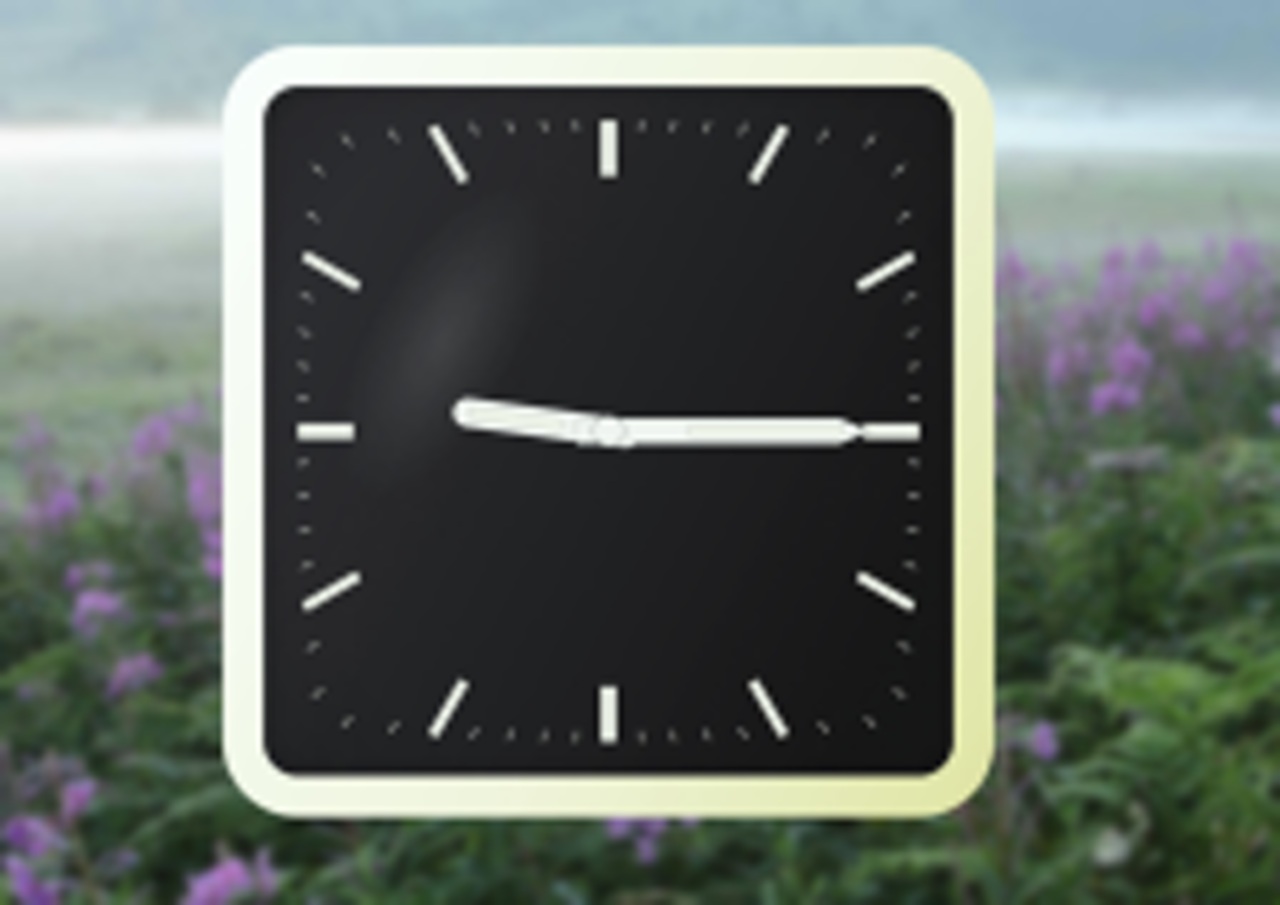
9,15
